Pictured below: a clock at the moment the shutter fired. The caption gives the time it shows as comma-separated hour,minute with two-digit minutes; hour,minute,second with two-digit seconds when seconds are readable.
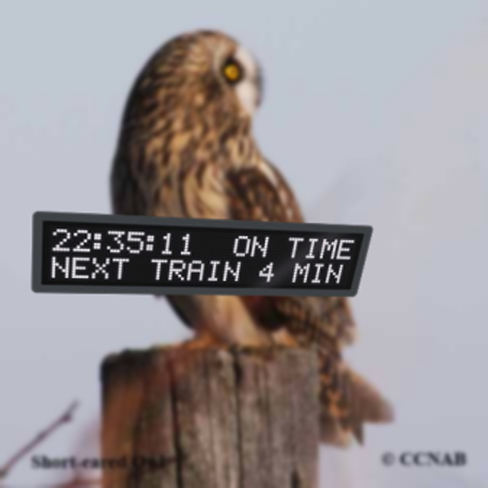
22,35,11
